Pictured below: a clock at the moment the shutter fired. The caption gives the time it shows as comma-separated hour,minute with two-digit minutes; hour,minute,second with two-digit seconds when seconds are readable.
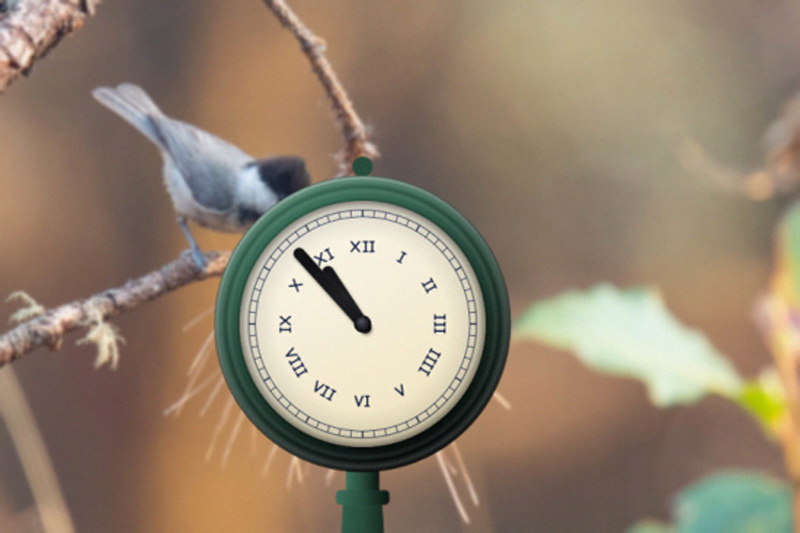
10,53
